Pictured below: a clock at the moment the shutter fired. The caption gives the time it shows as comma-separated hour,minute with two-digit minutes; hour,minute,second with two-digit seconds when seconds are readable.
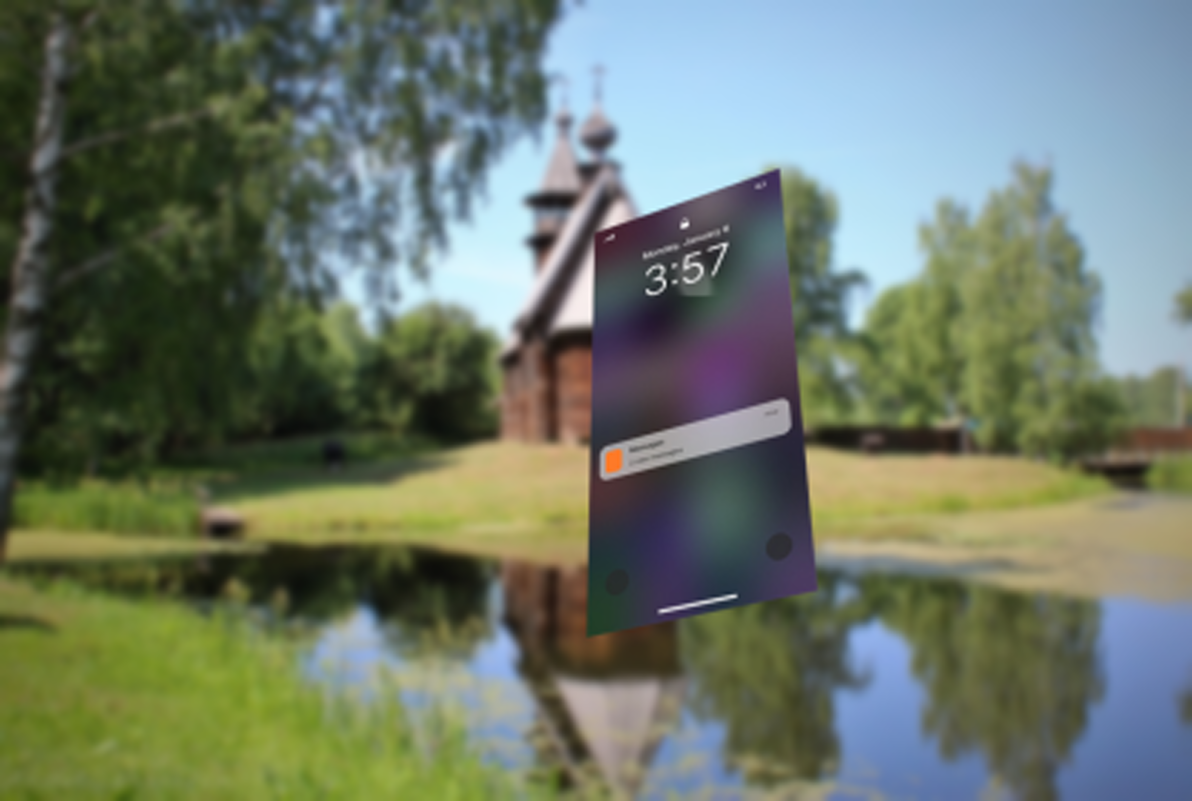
3,57
